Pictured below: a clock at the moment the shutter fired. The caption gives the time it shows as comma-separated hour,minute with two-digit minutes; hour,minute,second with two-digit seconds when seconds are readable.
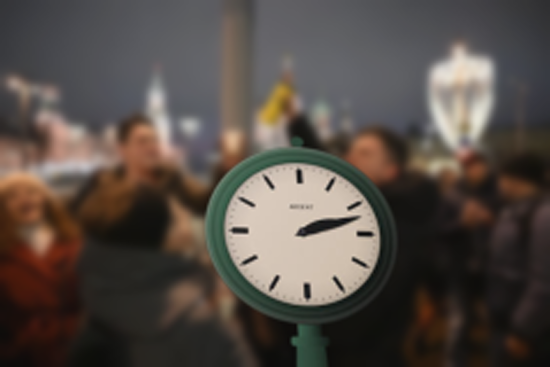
2,12
